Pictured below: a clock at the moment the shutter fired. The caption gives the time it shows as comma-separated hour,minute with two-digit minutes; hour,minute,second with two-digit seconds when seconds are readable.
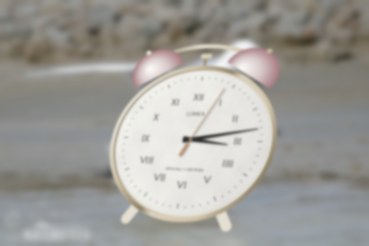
3,13,04
